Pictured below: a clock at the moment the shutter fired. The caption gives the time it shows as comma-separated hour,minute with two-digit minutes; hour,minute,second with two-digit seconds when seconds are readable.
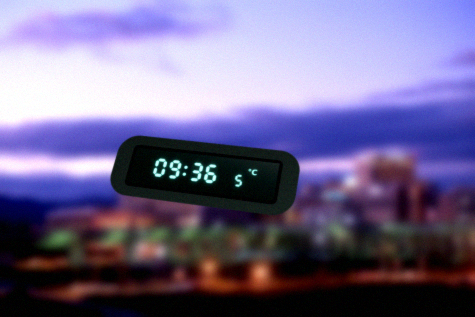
9,36
